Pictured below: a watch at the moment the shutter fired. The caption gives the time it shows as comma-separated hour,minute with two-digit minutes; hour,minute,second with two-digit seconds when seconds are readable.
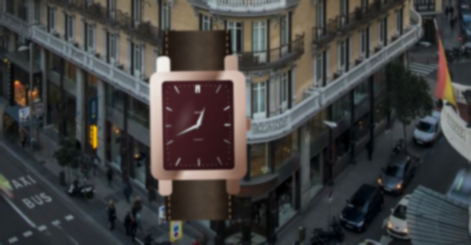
12,41
